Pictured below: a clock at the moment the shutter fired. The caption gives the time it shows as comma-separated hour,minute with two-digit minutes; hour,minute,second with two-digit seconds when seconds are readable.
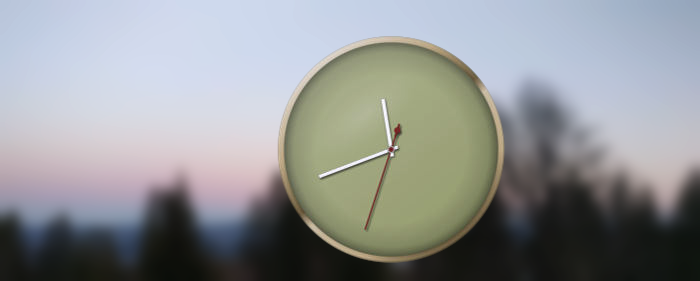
11,41,33
